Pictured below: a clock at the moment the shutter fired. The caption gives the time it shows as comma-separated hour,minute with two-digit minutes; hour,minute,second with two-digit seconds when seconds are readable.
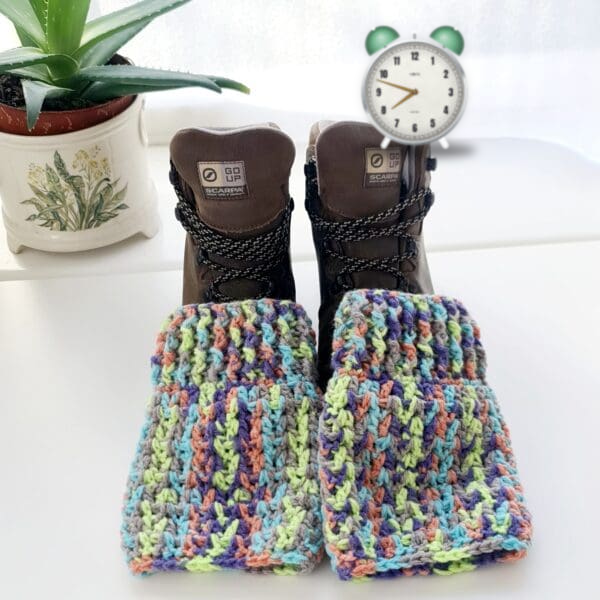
7,48
